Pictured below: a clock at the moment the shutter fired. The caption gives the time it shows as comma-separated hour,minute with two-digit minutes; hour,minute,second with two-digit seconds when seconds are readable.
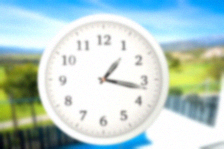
1,17
